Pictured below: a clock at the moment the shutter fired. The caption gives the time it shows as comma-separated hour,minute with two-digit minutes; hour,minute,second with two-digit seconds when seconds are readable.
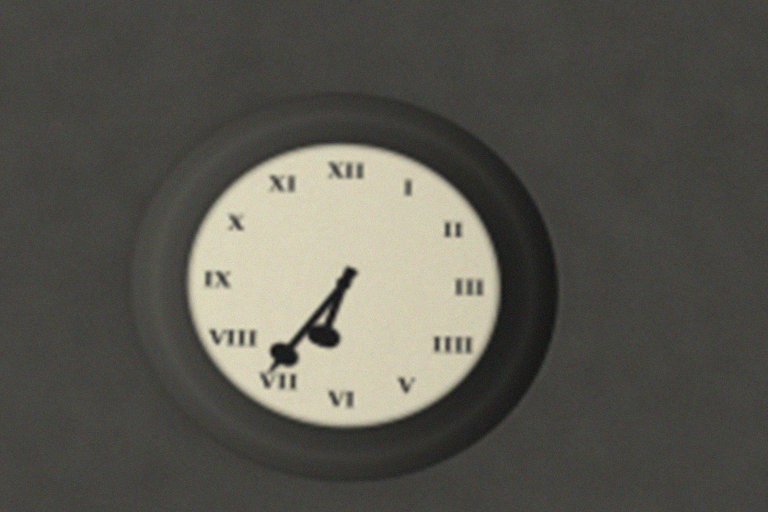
6,36
